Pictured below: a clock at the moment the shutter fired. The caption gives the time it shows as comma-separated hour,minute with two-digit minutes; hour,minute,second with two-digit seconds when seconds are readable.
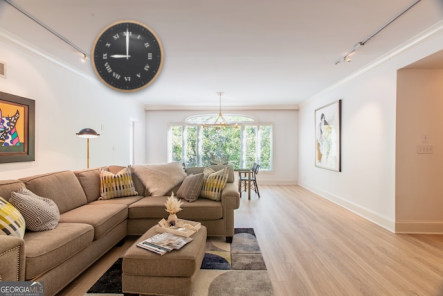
9,00
